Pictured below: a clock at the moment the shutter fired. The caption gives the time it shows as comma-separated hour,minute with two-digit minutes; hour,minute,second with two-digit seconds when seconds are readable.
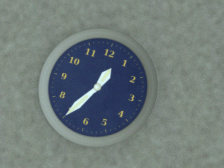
12,35
